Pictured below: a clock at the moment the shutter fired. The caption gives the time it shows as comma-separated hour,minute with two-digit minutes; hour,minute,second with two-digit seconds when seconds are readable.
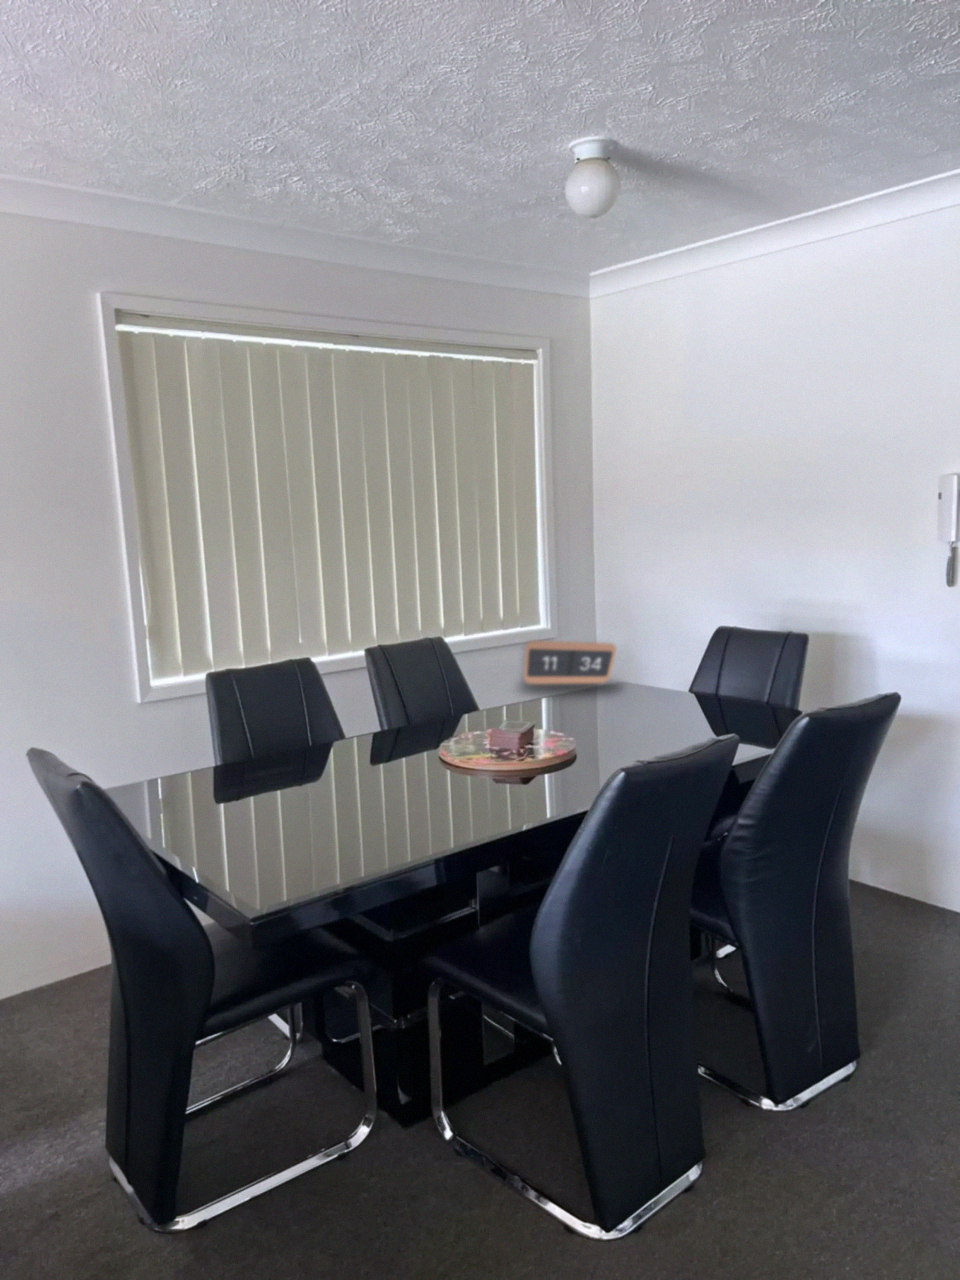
11,34
